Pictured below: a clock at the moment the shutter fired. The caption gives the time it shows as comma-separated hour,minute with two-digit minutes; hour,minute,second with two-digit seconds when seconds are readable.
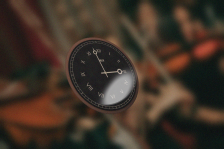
2,58
